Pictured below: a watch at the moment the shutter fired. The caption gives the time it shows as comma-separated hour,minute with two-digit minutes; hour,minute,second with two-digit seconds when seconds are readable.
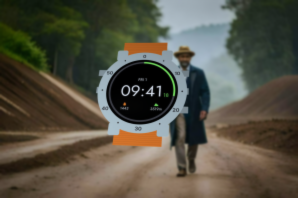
9,41
